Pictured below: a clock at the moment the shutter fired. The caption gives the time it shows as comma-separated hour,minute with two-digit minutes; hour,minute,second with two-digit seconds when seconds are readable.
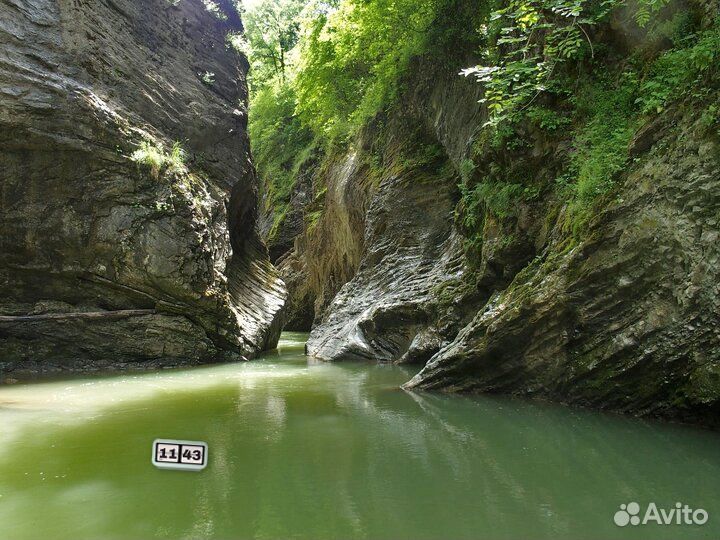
11,43
